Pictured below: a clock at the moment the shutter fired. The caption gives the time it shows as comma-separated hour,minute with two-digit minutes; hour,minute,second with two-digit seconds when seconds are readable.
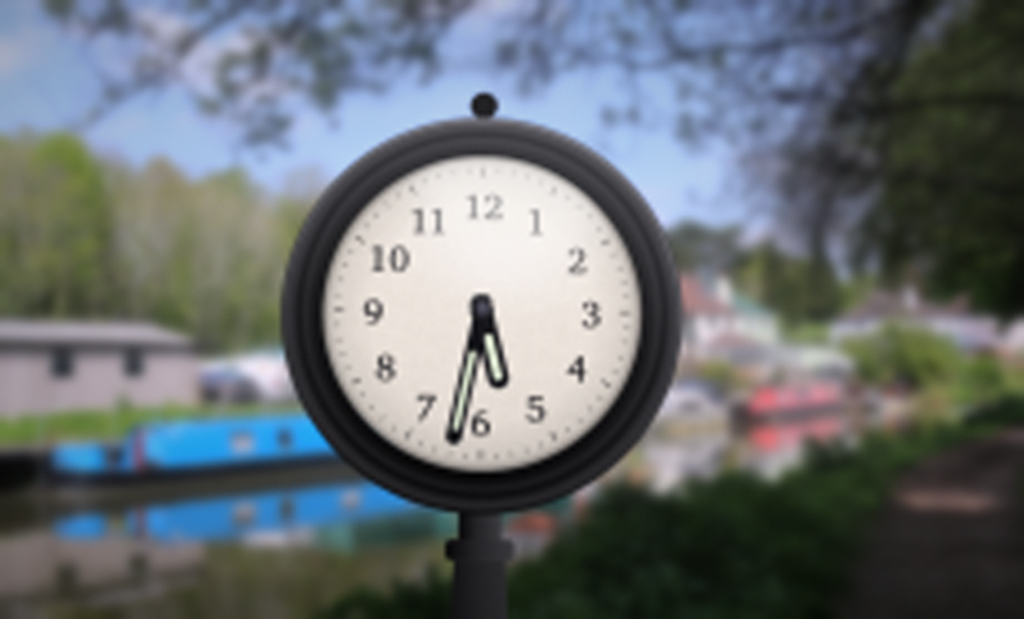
5,32
